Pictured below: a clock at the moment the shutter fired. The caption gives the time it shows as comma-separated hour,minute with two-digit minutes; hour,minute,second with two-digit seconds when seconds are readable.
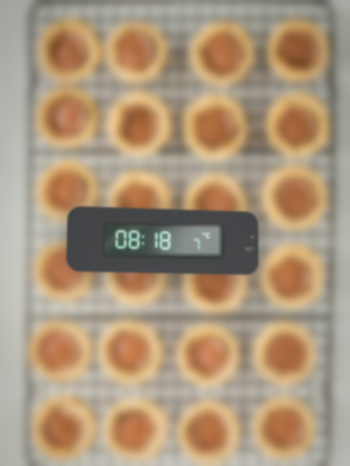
8,18
